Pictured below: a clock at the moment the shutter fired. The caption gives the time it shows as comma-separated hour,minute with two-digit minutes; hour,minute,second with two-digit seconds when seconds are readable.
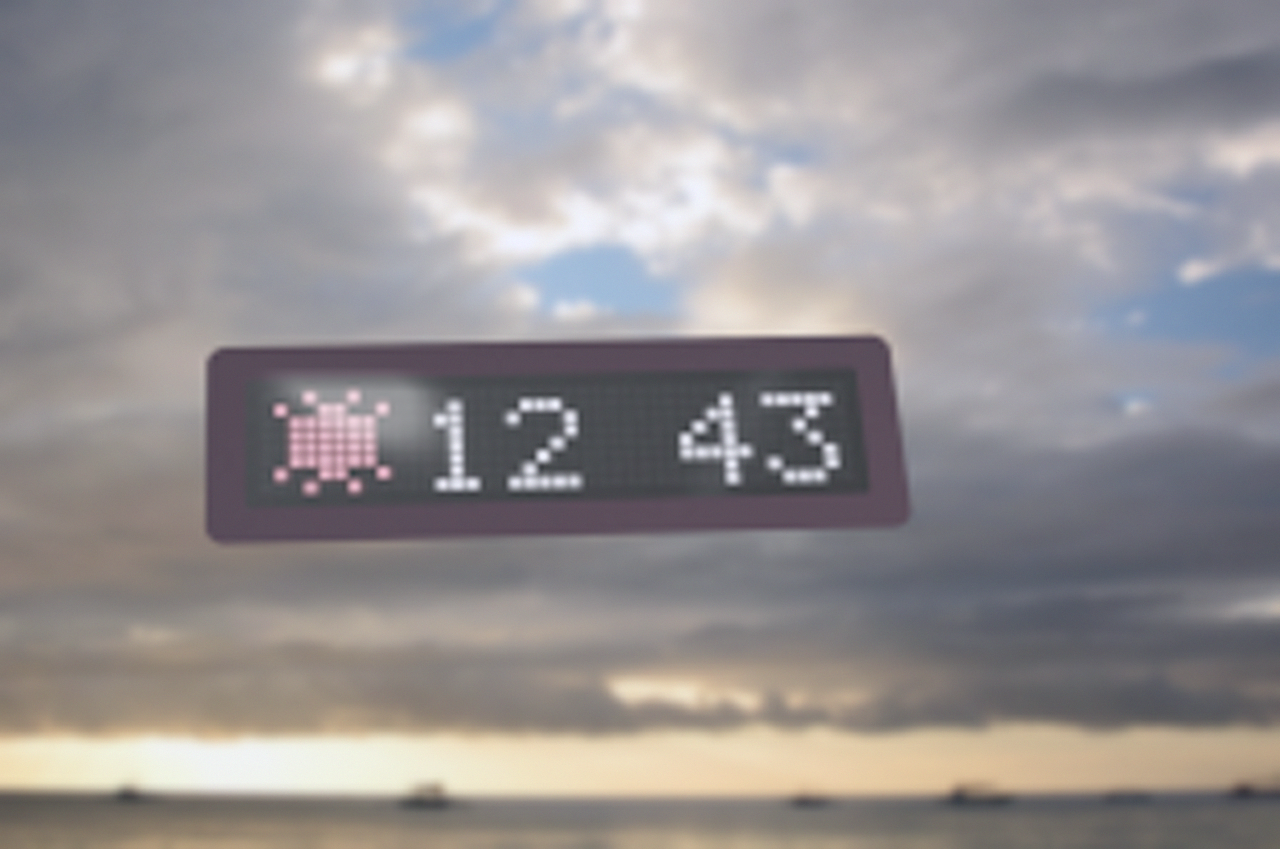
12,43
